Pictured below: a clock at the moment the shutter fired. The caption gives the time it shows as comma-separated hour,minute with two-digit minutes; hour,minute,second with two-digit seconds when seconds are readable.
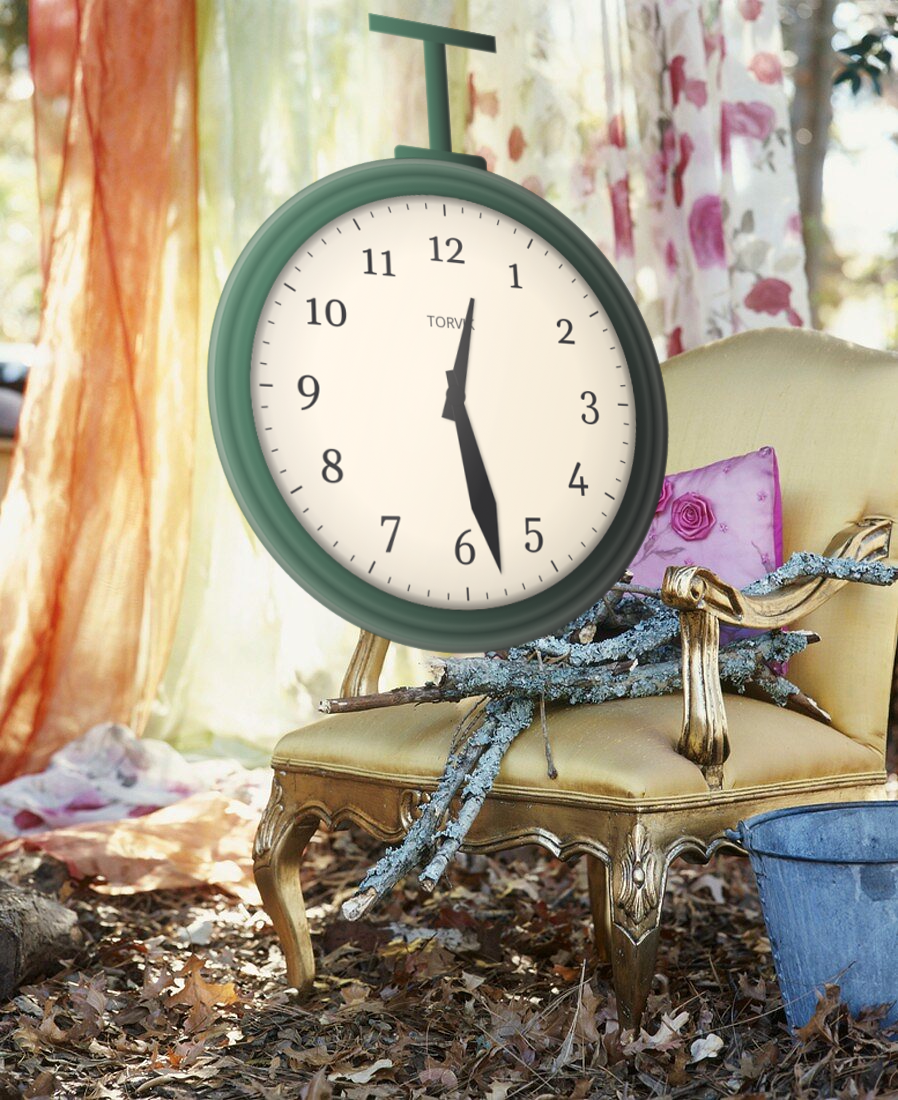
12,28
